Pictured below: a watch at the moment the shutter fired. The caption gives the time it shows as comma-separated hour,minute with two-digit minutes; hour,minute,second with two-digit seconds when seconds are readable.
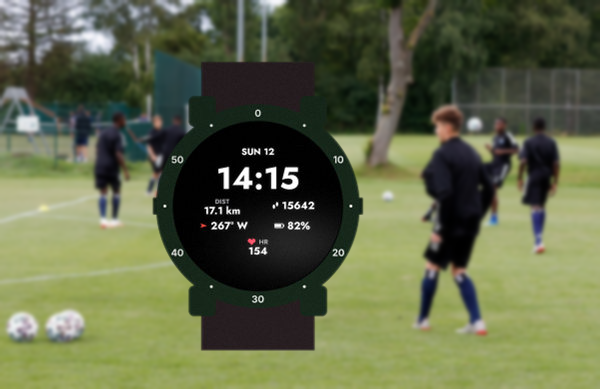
14,15
